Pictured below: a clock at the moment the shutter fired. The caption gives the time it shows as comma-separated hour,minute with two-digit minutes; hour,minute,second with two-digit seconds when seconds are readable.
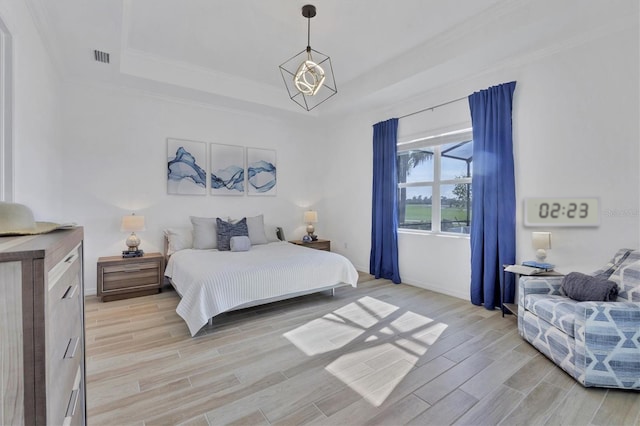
2,23
